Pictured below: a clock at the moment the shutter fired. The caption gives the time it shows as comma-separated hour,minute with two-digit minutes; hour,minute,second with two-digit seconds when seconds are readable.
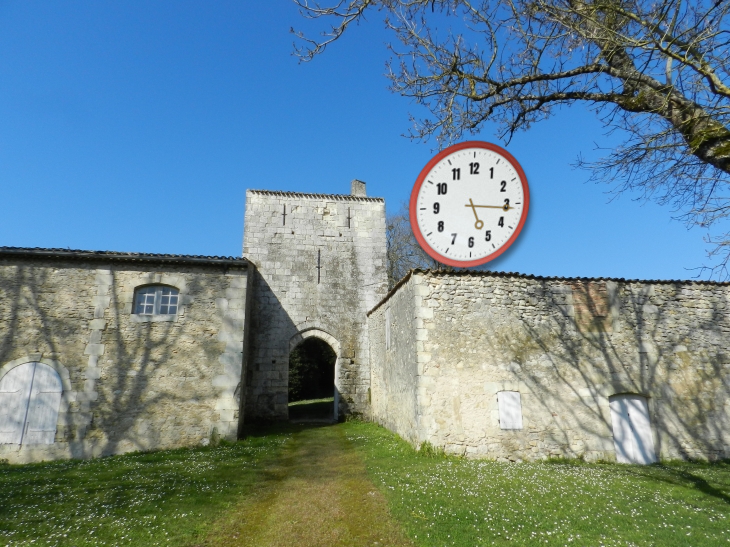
5,16
